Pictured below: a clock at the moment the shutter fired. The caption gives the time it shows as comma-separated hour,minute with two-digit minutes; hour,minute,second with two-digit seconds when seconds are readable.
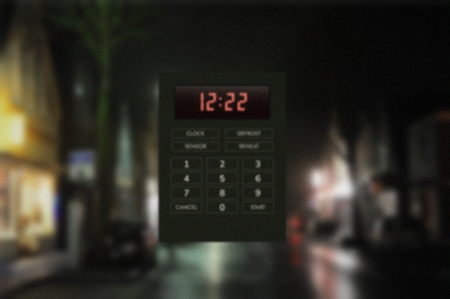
12,22
